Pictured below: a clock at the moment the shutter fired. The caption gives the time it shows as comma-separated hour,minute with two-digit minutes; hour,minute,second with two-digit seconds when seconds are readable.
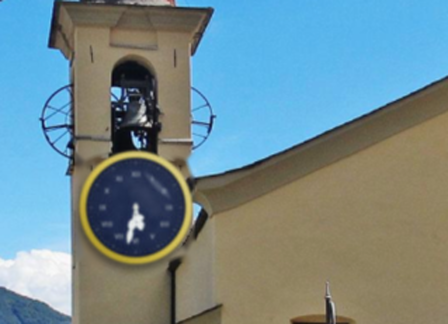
5,32
